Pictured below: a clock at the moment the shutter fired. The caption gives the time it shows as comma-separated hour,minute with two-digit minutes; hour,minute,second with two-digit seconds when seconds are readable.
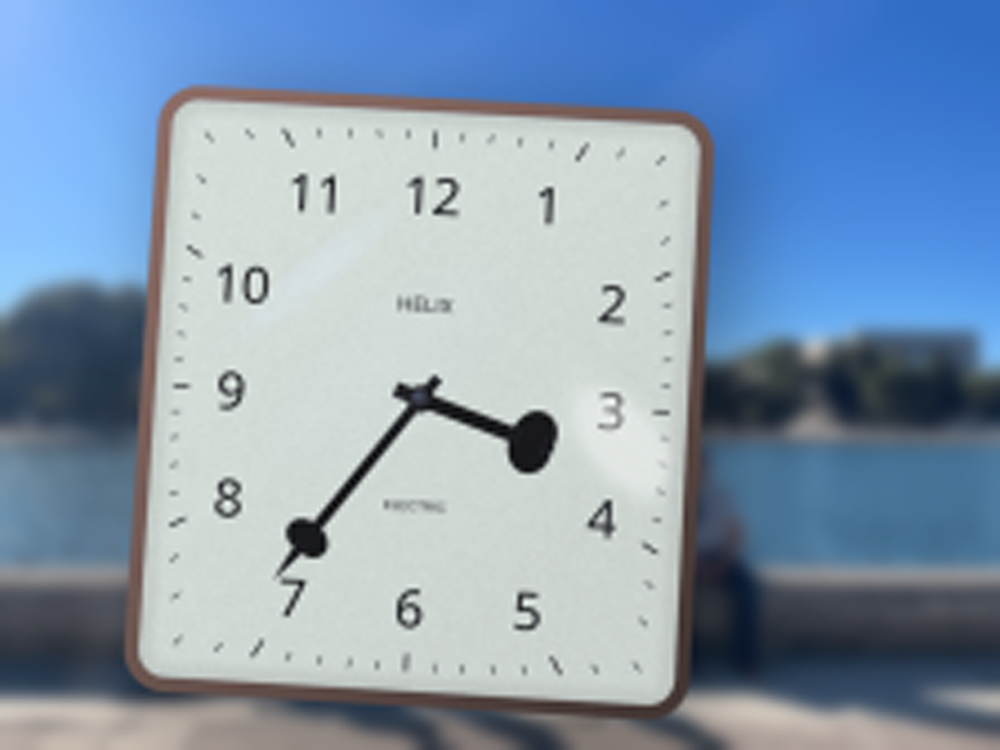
3,36
